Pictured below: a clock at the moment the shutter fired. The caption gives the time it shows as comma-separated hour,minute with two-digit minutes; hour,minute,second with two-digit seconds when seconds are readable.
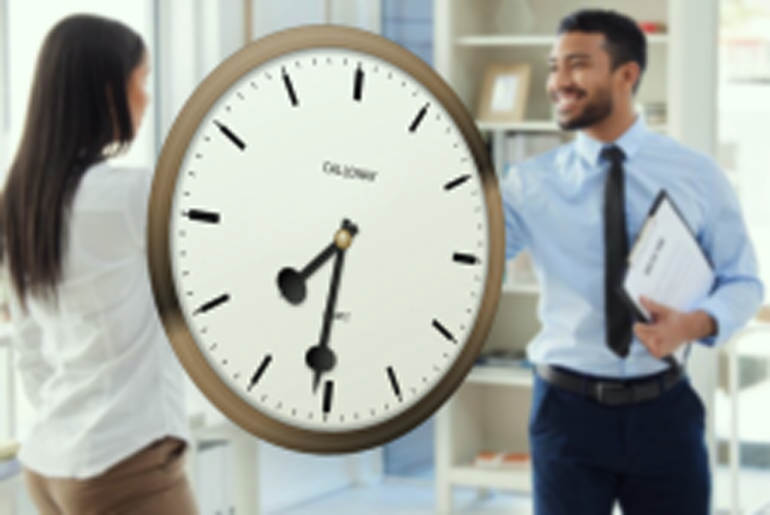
7,31
